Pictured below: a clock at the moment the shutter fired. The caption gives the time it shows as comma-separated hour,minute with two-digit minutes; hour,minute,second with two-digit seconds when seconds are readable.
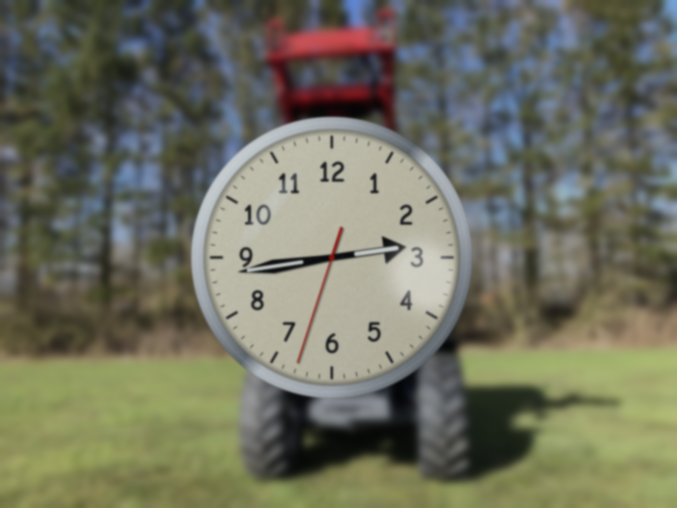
2,43,33
